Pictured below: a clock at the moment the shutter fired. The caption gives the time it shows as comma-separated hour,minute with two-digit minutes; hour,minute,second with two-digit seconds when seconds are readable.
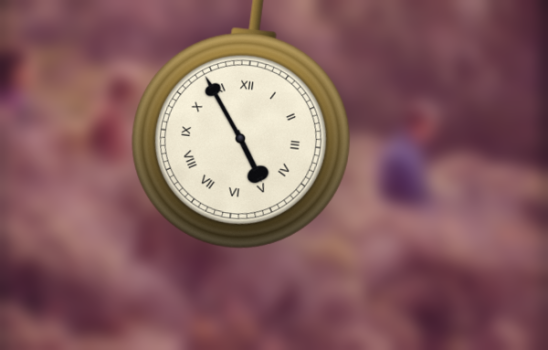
4,54
